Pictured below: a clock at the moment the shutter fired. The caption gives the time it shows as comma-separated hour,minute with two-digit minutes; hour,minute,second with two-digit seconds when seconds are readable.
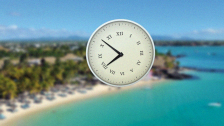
7,52
